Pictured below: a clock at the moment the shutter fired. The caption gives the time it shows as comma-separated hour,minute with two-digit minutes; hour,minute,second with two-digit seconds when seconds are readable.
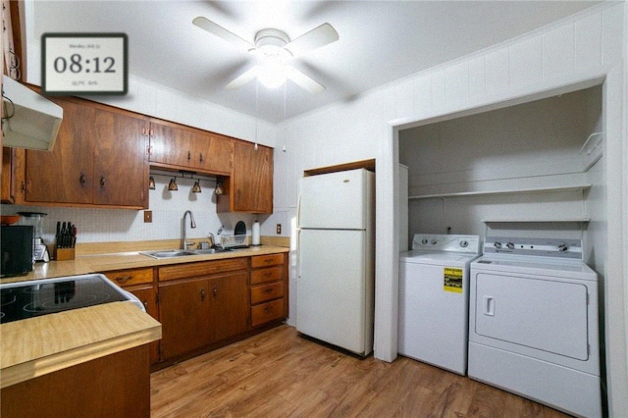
8,12
